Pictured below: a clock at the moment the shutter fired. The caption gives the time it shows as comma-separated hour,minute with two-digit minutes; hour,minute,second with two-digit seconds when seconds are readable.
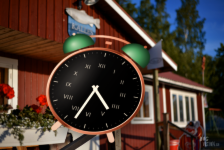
4,33
